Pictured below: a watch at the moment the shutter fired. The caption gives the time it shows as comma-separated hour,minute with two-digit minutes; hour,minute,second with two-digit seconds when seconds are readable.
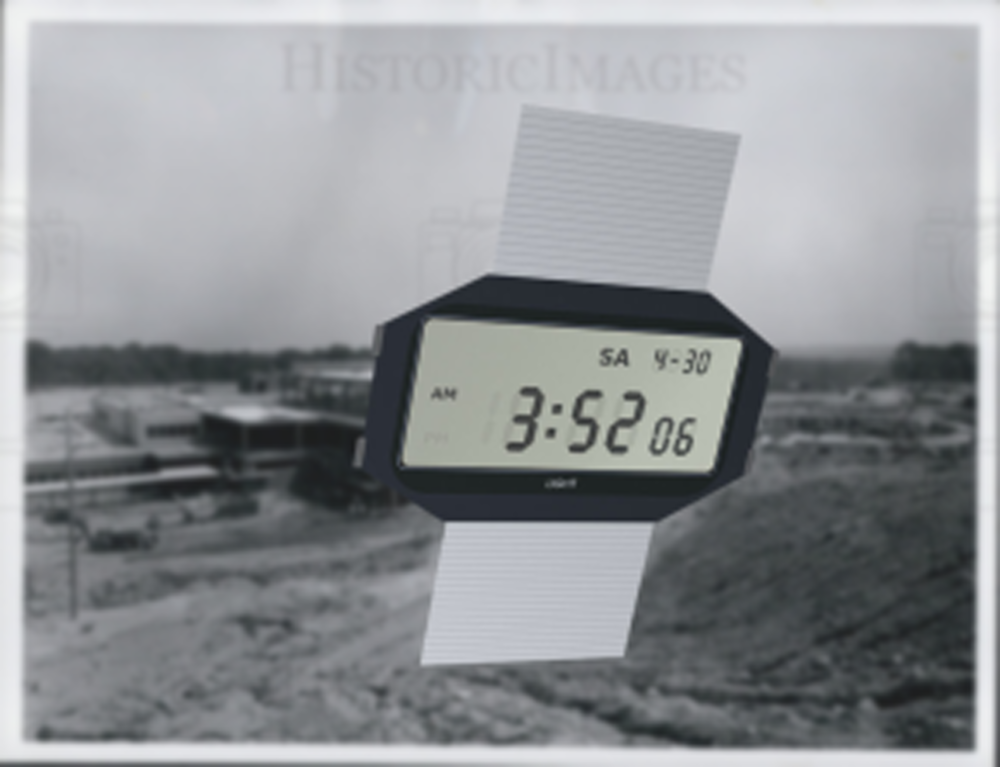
3,52,06
